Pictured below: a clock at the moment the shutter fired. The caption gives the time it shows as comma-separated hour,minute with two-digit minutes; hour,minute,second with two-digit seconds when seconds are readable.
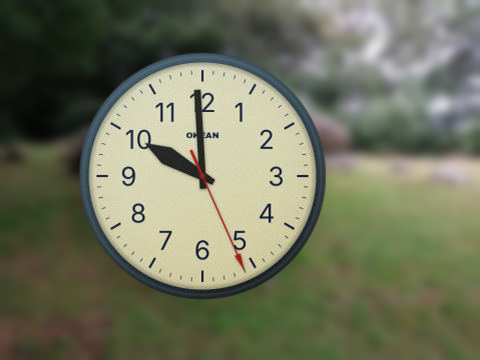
9,59,26
